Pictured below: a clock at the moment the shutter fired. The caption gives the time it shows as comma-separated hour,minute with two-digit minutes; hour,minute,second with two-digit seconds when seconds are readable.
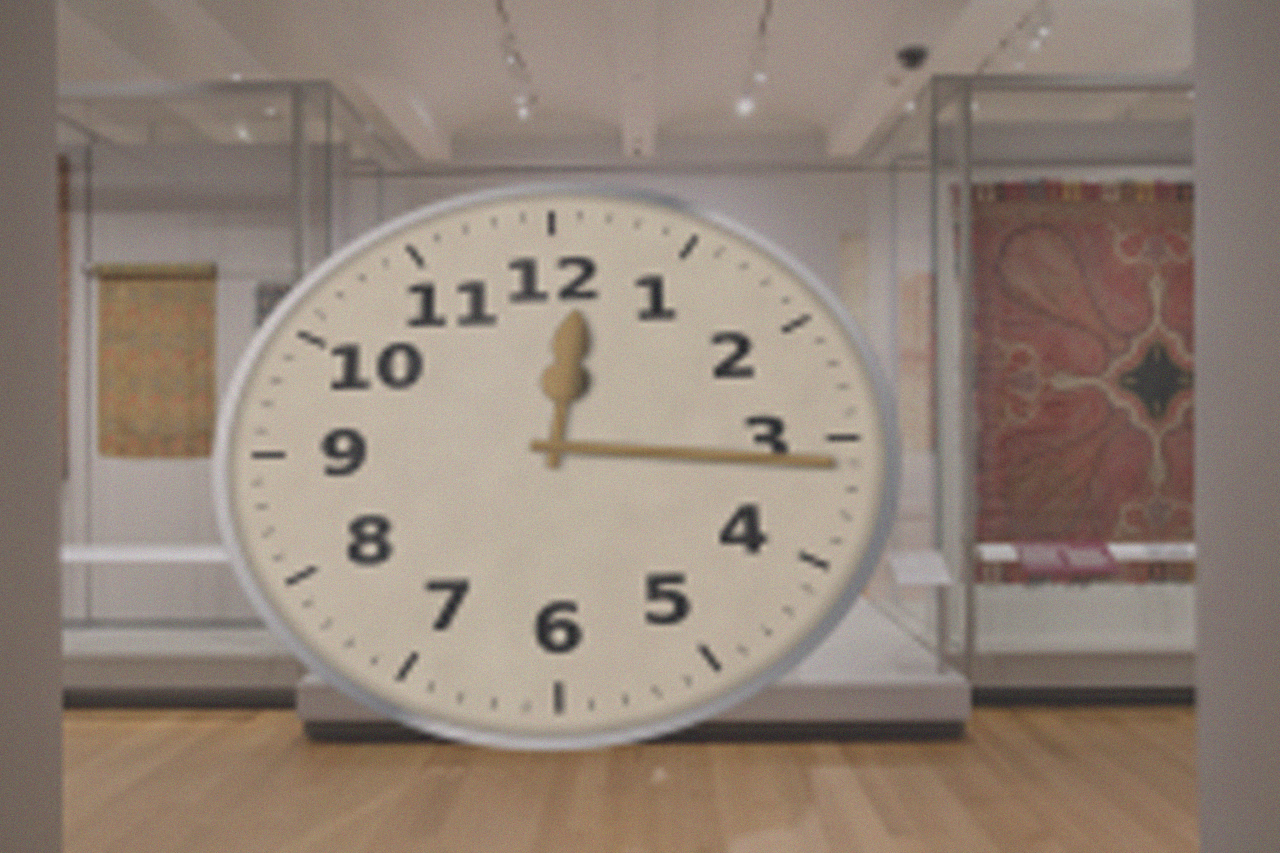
12,16
